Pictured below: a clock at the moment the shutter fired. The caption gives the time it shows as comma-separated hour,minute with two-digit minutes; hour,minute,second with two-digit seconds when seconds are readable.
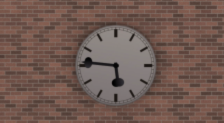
5,46
